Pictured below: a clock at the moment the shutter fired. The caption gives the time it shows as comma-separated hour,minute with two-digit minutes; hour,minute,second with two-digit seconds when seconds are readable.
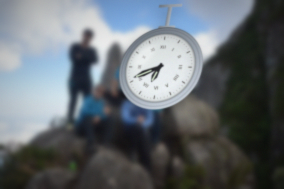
6,41
